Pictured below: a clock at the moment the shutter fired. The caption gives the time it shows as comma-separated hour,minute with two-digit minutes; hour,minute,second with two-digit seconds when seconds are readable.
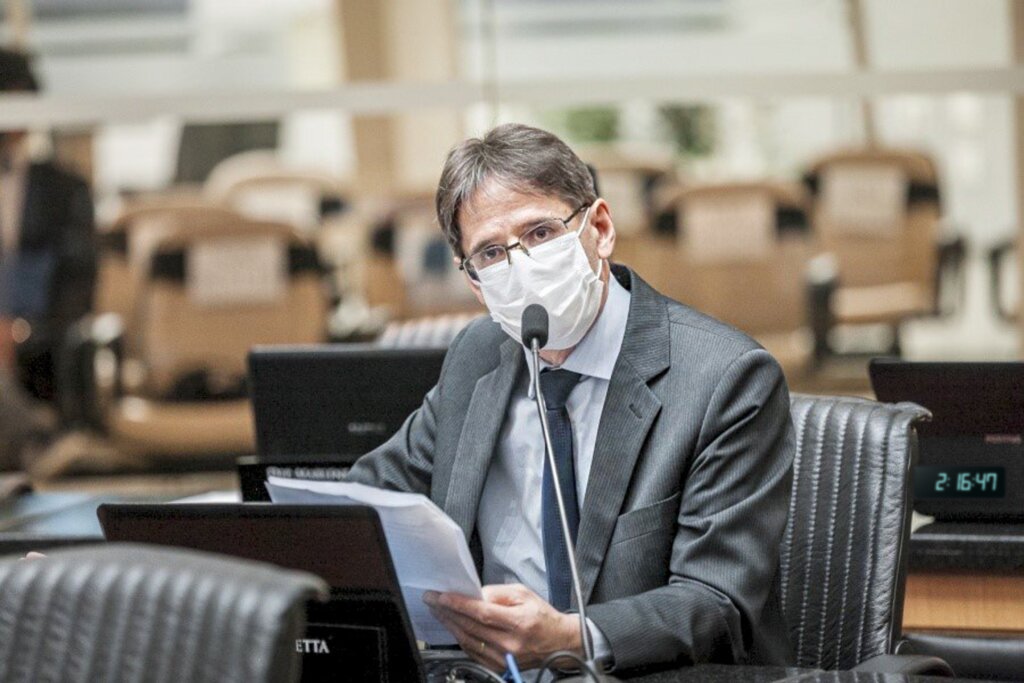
2,16,47
